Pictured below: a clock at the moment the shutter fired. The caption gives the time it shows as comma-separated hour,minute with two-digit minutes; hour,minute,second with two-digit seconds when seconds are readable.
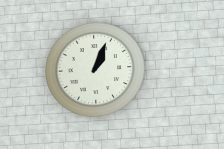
1,04
